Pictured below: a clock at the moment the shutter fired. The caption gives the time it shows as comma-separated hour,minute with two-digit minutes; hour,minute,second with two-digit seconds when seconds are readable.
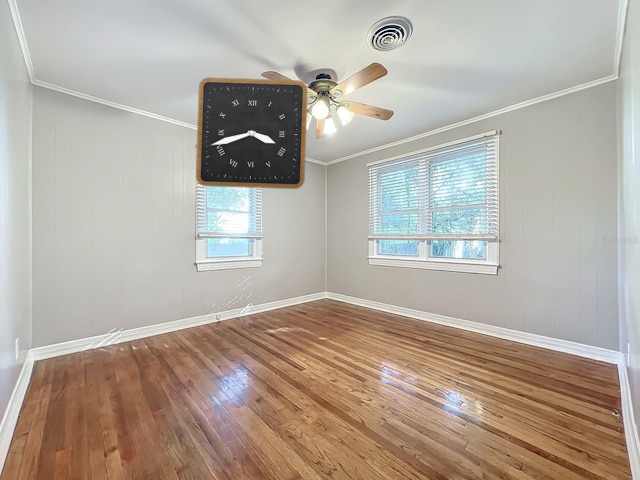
3,42
